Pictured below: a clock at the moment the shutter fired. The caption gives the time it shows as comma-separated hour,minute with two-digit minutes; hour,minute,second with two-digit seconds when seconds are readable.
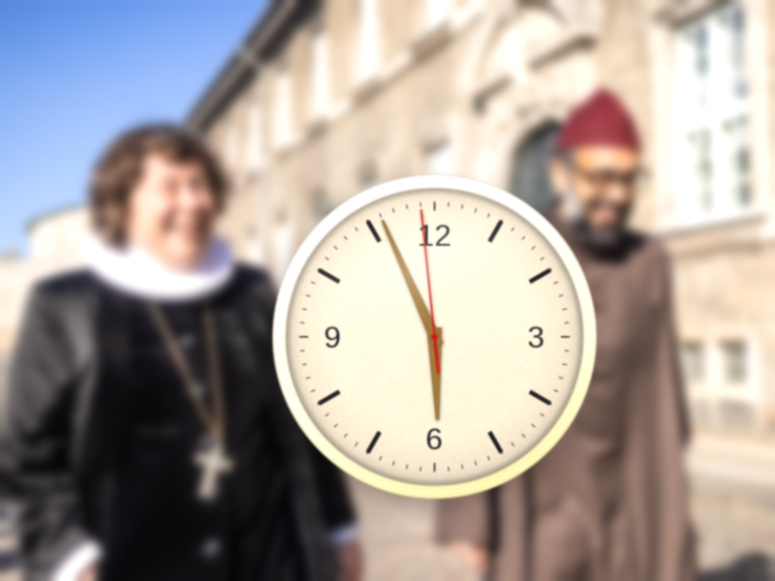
5,55,59
